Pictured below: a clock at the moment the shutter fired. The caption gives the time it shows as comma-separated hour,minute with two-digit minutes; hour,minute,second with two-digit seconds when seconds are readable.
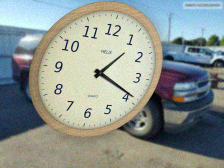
1,19
